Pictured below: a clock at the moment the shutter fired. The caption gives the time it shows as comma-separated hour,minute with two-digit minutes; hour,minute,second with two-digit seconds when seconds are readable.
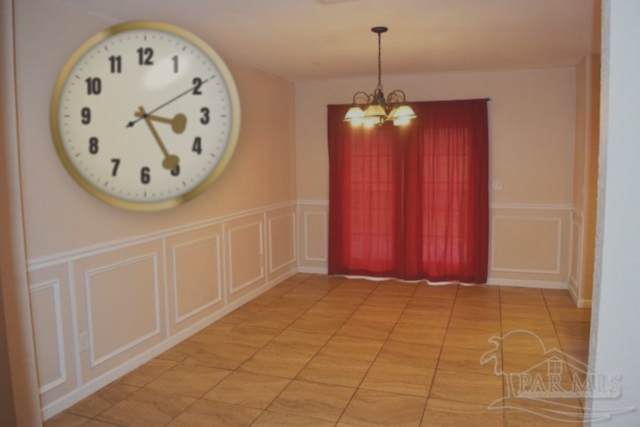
3,25,10
